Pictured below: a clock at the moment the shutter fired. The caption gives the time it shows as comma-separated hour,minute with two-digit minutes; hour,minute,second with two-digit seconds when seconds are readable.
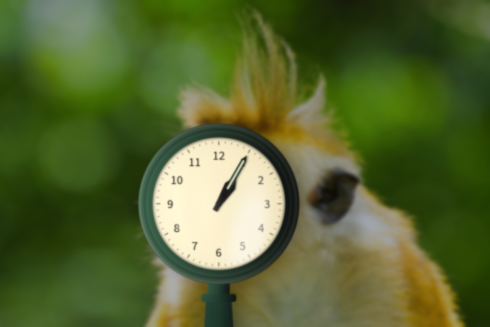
1,05
